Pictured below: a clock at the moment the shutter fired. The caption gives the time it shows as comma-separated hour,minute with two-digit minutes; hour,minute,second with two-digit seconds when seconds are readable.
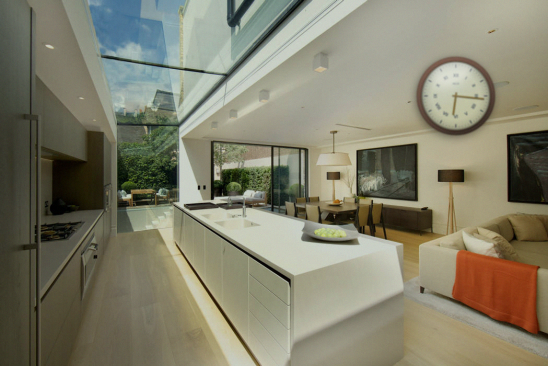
6,16
